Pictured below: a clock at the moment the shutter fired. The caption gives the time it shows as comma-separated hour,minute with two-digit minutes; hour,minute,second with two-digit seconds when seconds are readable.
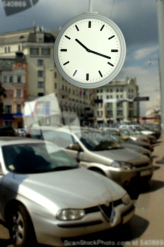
10,18
